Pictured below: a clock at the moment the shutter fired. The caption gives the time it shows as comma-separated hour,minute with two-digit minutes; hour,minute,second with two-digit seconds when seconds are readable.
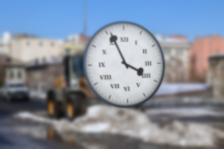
3,56
